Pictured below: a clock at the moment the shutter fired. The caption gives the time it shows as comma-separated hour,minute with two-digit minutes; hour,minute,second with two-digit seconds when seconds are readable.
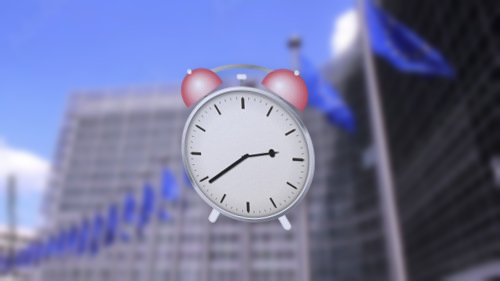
2,39
